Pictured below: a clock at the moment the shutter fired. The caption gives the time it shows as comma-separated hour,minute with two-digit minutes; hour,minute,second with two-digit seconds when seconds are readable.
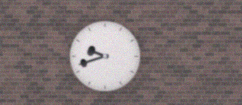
9,42
